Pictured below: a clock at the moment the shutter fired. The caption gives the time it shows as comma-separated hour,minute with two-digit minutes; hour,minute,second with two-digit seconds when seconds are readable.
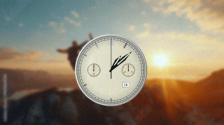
1,08
